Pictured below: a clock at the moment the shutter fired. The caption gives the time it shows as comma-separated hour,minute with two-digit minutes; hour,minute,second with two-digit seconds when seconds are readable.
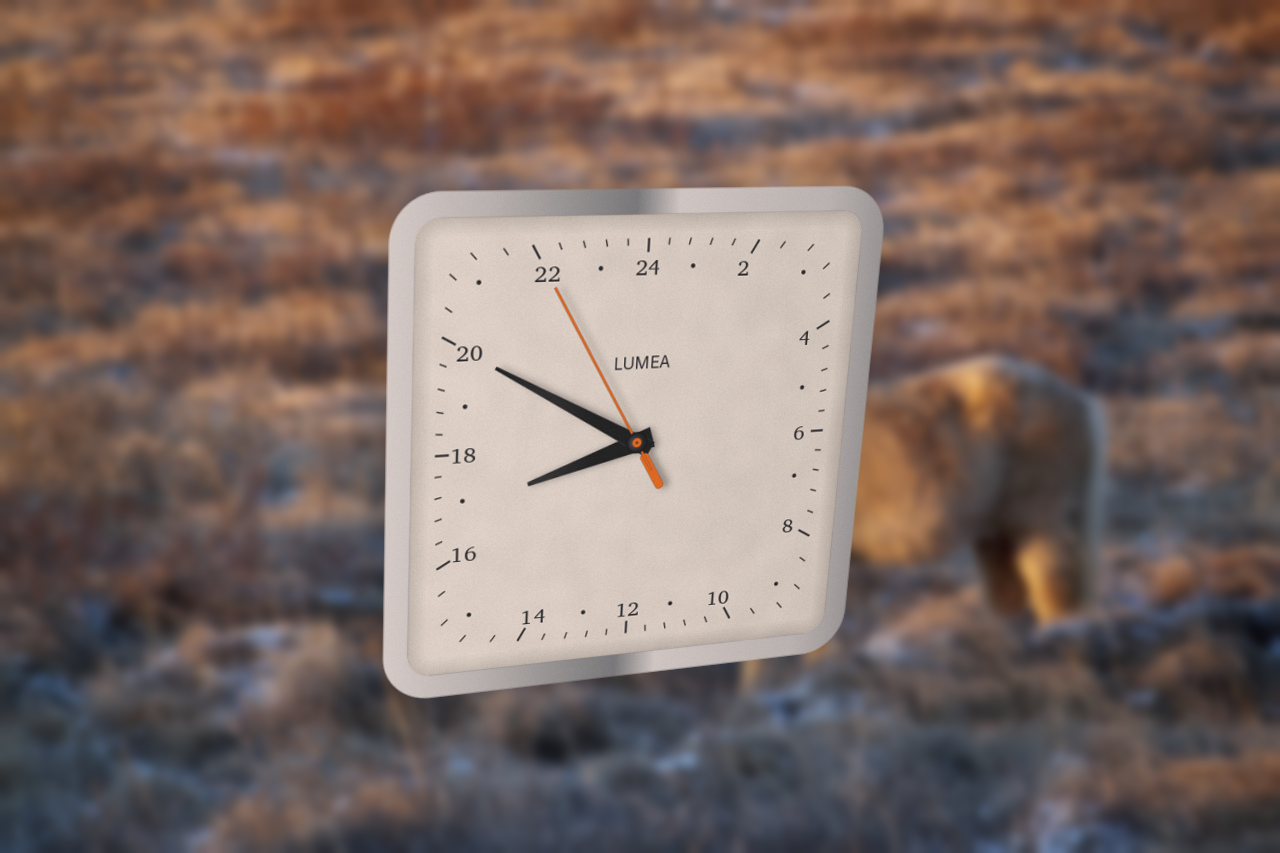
16,49,55
